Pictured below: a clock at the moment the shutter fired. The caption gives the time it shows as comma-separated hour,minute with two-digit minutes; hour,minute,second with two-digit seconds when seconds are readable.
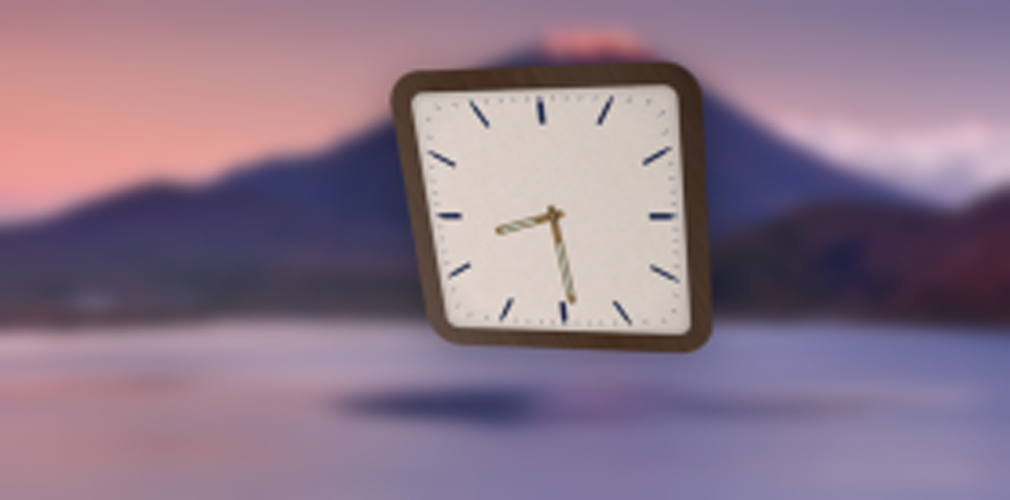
8,29
